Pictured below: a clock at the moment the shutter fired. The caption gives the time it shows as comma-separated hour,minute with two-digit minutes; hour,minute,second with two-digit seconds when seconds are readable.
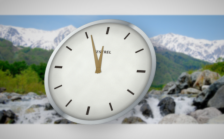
11,56
